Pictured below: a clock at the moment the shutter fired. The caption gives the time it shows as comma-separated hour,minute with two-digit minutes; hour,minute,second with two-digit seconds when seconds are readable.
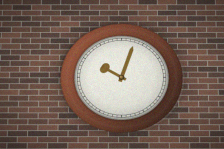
10,03
